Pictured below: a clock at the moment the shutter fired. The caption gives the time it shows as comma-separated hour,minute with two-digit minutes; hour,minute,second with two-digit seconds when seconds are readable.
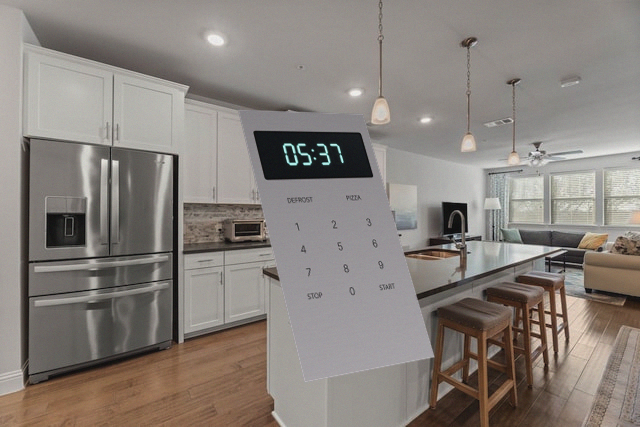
5,37
